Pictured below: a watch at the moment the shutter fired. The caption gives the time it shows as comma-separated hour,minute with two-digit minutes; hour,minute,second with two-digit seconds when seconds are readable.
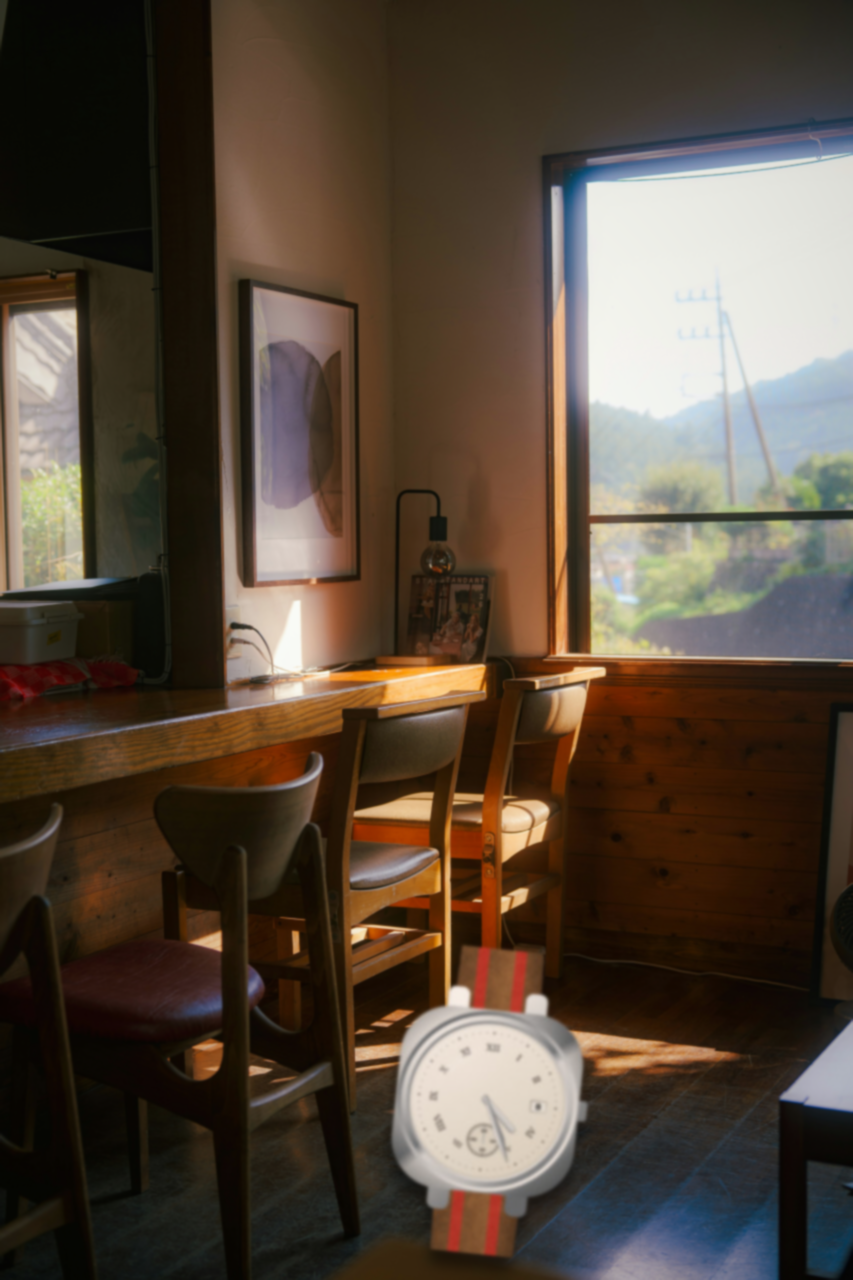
4,26
